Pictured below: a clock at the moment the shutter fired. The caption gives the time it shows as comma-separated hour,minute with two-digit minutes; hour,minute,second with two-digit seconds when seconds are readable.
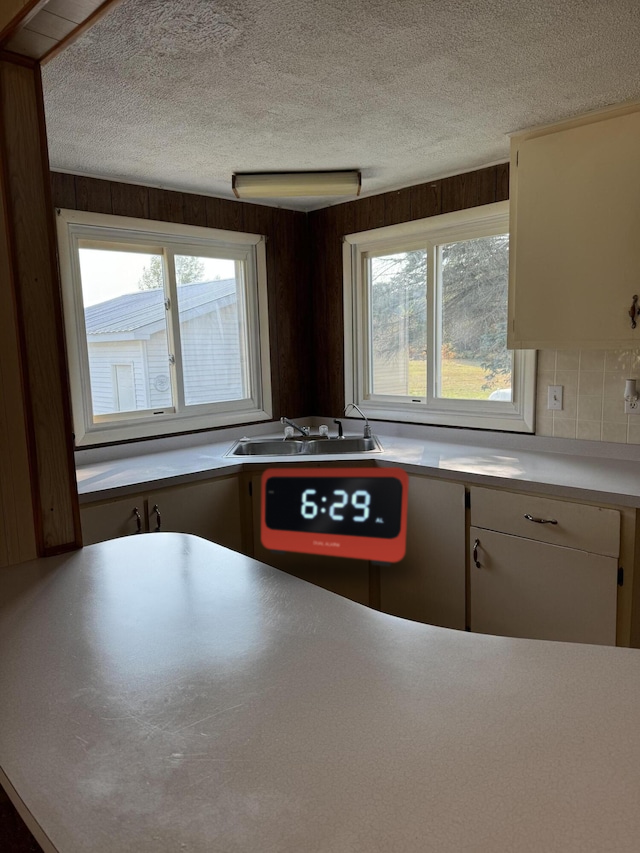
6,29
